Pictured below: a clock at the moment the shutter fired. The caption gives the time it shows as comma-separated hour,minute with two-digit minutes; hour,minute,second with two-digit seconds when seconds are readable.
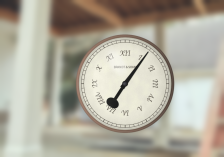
7,06
